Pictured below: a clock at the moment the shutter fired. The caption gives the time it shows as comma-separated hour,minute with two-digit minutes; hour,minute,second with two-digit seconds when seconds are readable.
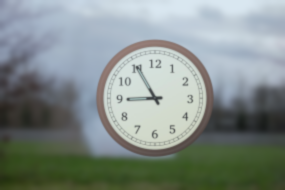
8,55
